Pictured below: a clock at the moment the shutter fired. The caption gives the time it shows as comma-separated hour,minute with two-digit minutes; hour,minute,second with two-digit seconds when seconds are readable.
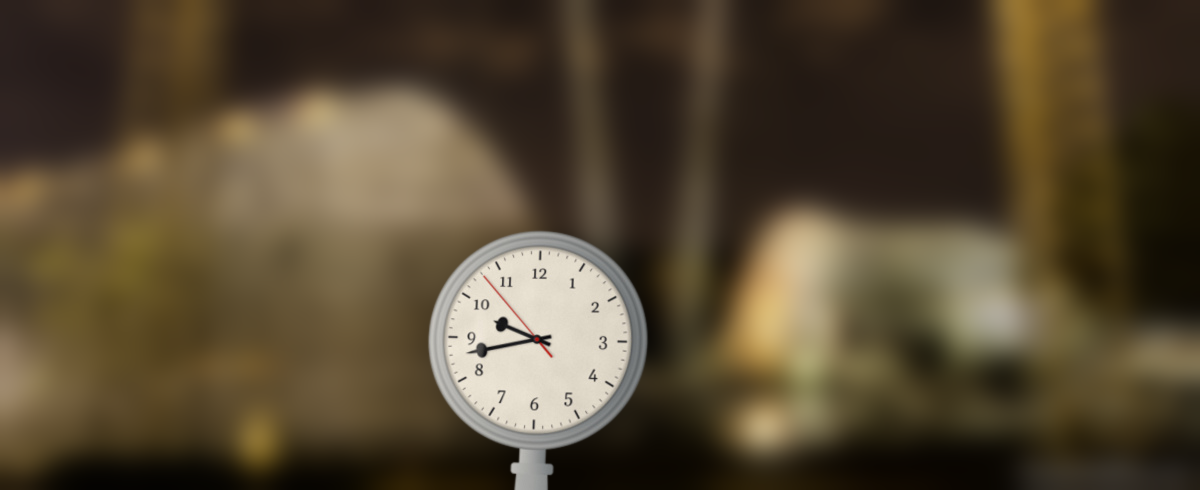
9,42,53
